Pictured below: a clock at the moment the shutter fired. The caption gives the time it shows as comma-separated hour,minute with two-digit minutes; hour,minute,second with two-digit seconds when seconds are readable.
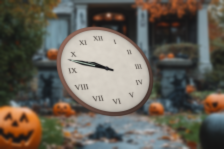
9,48
